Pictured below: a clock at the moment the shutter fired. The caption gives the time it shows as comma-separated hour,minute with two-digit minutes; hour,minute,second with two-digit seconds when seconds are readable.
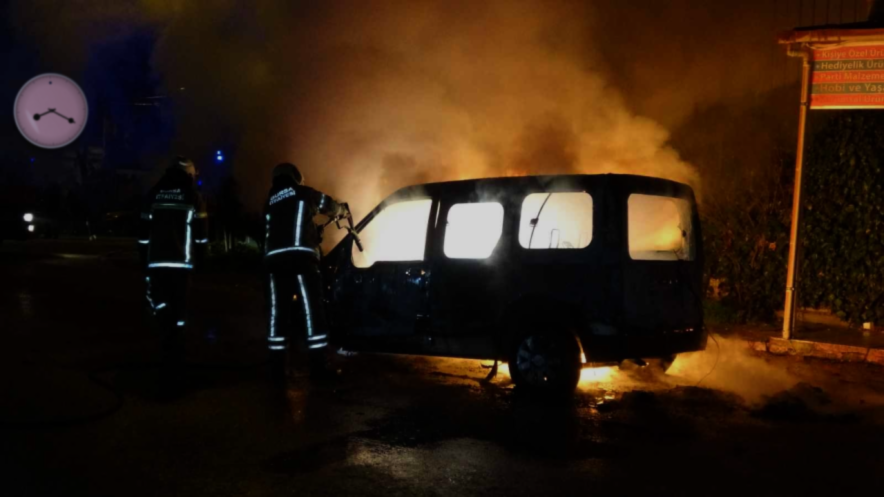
8,20
